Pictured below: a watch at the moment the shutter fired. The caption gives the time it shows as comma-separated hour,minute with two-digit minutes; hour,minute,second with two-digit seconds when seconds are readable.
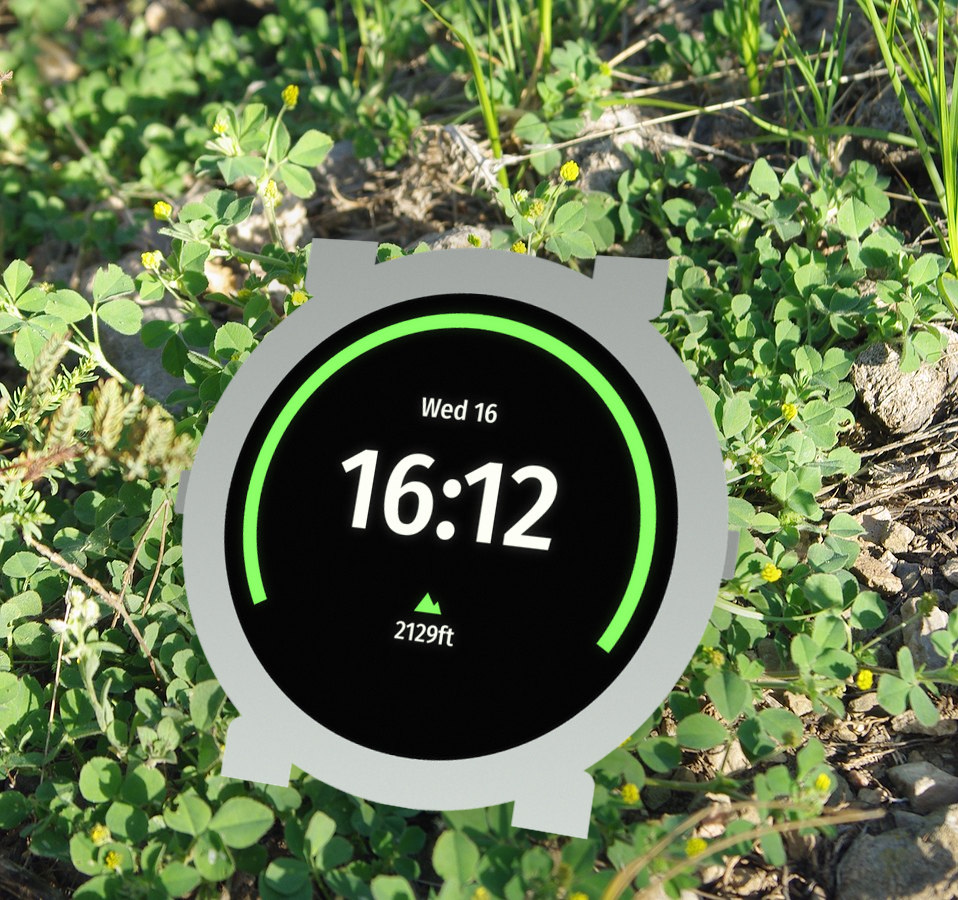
16,12
